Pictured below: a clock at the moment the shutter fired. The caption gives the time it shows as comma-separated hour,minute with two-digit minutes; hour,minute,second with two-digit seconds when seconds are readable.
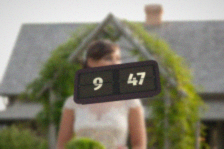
9,47
